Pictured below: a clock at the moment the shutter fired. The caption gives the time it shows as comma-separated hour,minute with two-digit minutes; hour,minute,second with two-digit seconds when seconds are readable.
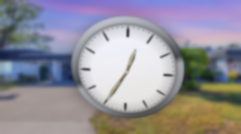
12,35
